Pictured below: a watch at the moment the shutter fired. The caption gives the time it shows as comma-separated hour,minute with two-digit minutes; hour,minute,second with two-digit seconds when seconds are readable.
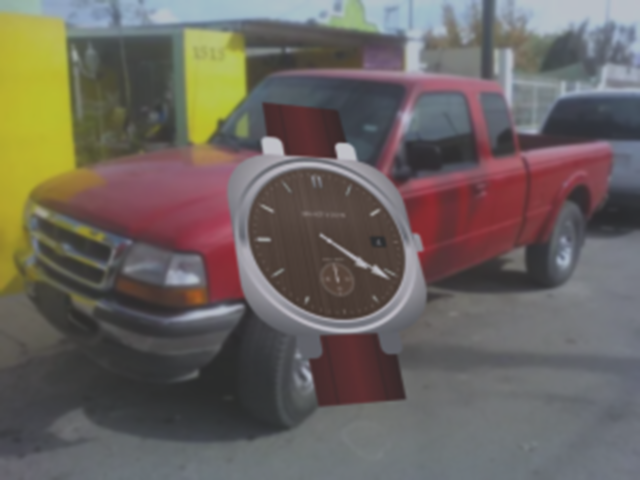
4,21
